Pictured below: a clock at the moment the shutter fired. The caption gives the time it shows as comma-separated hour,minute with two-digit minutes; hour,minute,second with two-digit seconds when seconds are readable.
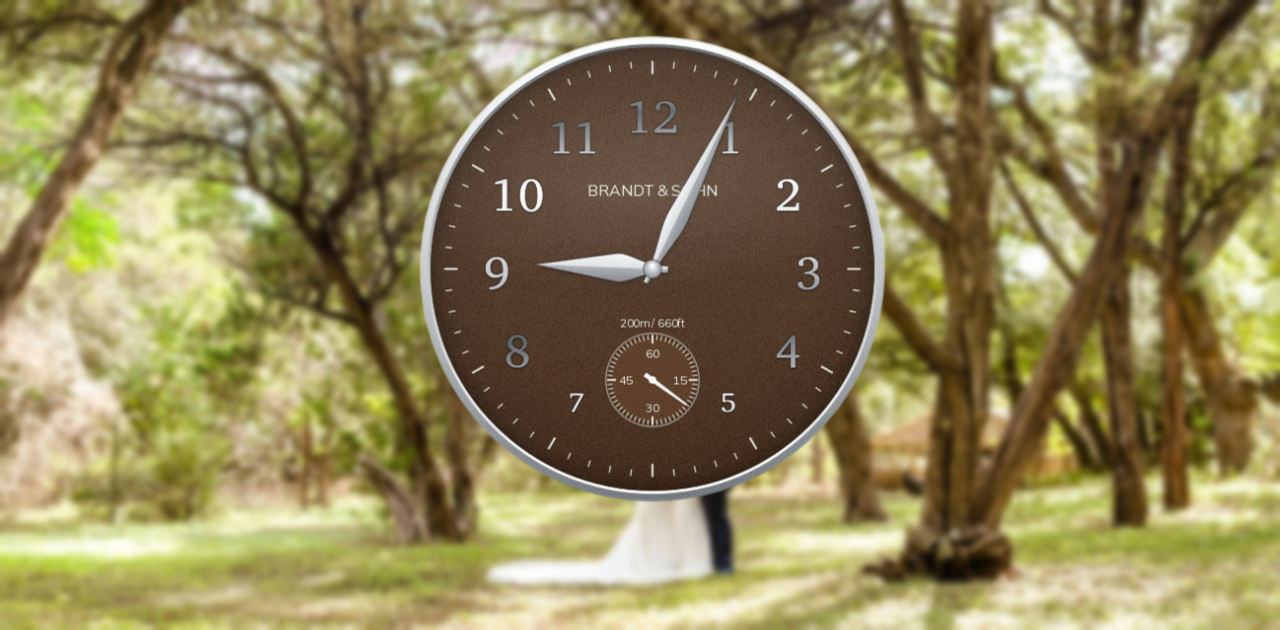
9,04,21
